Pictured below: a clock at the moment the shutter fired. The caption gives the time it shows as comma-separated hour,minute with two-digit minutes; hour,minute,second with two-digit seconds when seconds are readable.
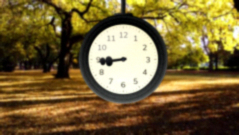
8,44
